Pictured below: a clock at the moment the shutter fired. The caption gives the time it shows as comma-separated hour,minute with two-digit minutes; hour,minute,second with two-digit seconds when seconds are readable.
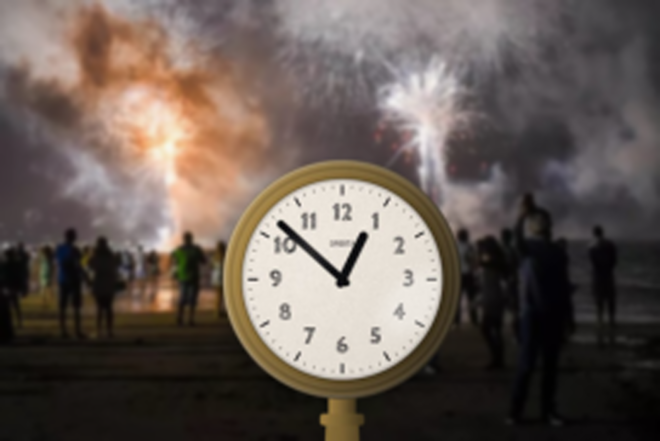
12,52
